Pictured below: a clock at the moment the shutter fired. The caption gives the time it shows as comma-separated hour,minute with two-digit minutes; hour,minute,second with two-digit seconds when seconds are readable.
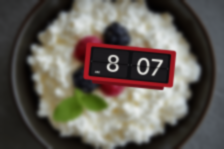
8,07
